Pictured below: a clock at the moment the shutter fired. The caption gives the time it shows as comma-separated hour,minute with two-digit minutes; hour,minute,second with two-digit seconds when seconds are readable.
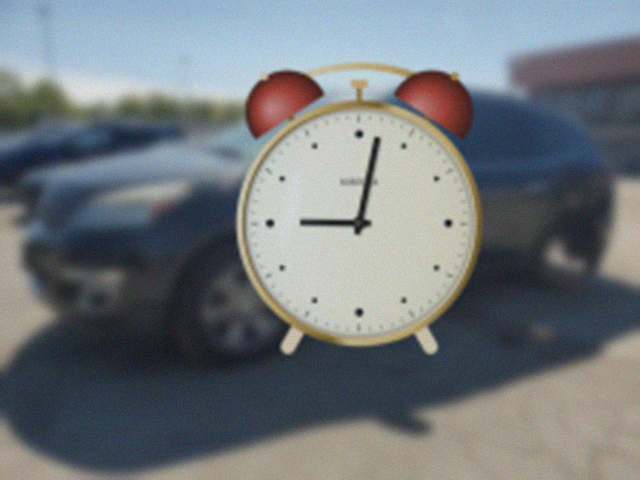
9,02
